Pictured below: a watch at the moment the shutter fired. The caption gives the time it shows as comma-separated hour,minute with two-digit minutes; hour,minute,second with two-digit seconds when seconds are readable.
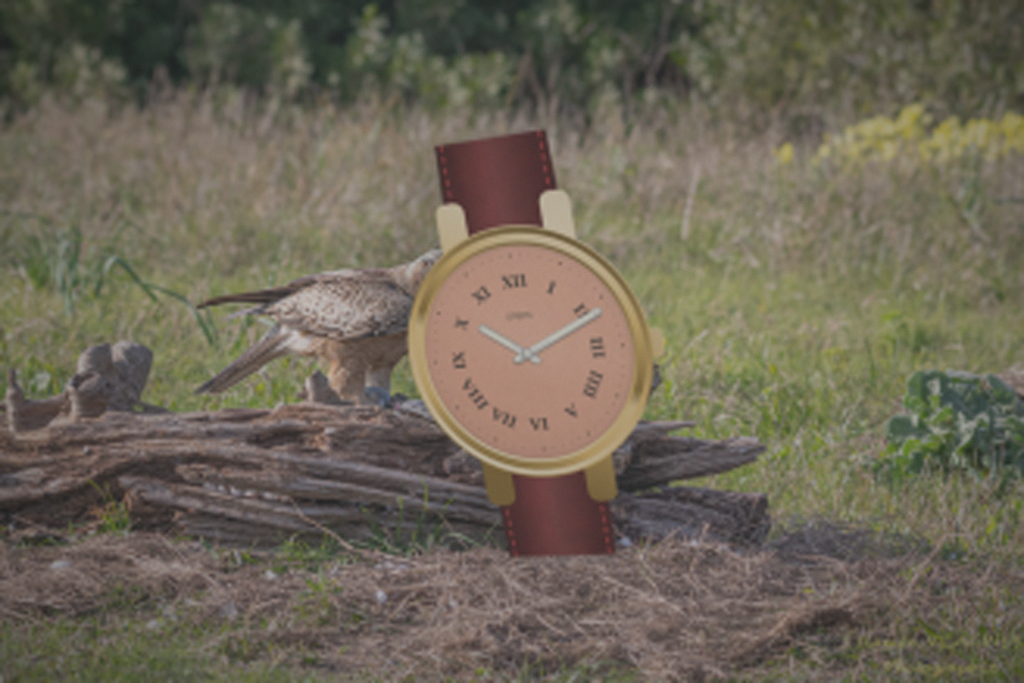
10,11
